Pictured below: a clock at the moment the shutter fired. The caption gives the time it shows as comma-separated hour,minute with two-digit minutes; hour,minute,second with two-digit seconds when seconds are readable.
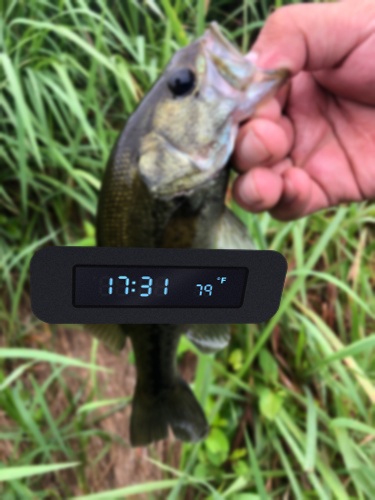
17,31
